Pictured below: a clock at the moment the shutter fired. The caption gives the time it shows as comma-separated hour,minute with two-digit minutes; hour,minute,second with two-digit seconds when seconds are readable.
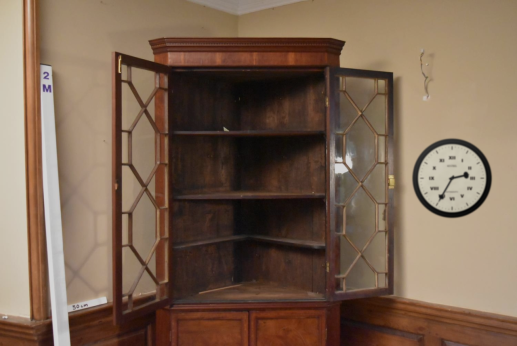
2,35
